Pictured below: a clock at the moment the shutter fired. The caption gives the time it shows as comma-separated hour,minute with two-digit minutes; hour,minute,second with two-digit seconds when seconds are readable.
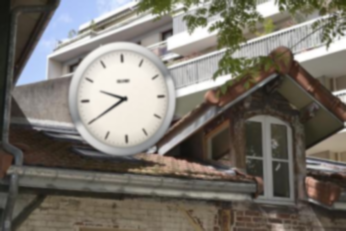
9,40
